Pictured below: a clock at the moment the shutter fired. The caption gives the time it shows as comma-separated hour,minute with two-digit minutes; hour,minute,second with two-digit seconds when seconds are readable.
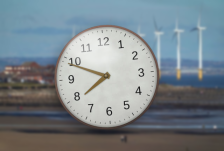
7,49
